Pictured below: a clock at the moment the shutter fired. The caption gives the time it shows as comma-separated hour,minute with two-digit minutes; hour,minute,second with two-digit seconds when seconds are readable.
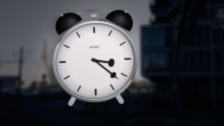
3,22
